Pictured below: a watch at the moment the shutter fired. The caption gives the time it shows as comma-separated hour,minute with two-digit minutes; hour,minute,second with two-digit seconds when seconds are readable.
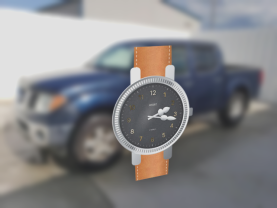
2,17
